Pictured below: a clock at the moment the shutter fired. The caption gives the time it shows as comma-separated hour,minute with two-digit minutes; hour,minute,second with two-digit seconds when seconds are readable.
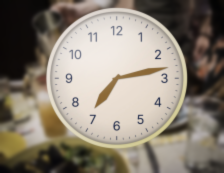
7,13
